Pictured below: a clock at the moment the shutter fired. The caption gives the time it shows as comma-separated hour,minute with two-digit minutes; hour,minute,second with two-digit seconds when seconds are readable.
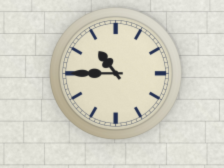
10,45
